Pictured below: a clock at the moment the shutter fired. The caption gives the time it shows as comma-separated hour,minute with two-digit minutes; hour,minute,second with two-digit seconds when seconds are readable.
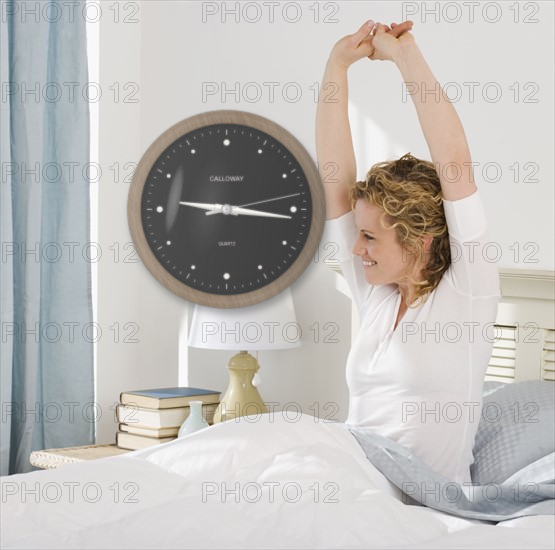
9,16,13
